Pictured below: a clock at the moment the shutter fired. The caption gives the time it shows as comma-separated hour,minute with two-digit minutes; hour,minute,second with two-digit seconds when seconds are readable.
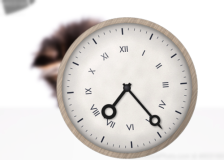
7,24
